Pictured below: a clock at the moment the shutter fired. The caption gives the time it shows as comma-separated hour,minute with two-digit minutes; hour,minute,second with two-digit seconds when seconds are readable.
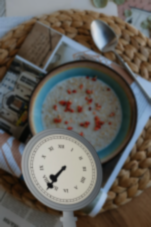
7,37
